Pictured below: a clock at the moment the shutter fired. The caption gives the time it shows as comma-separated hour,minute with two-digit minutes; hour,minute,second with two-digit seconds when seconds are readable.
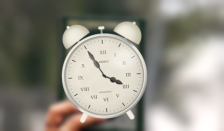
3,55
